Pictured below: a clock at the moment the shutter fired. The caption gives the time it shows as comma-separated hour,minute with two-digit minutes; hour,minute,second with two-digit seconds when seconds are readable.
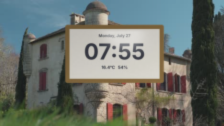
7,55
